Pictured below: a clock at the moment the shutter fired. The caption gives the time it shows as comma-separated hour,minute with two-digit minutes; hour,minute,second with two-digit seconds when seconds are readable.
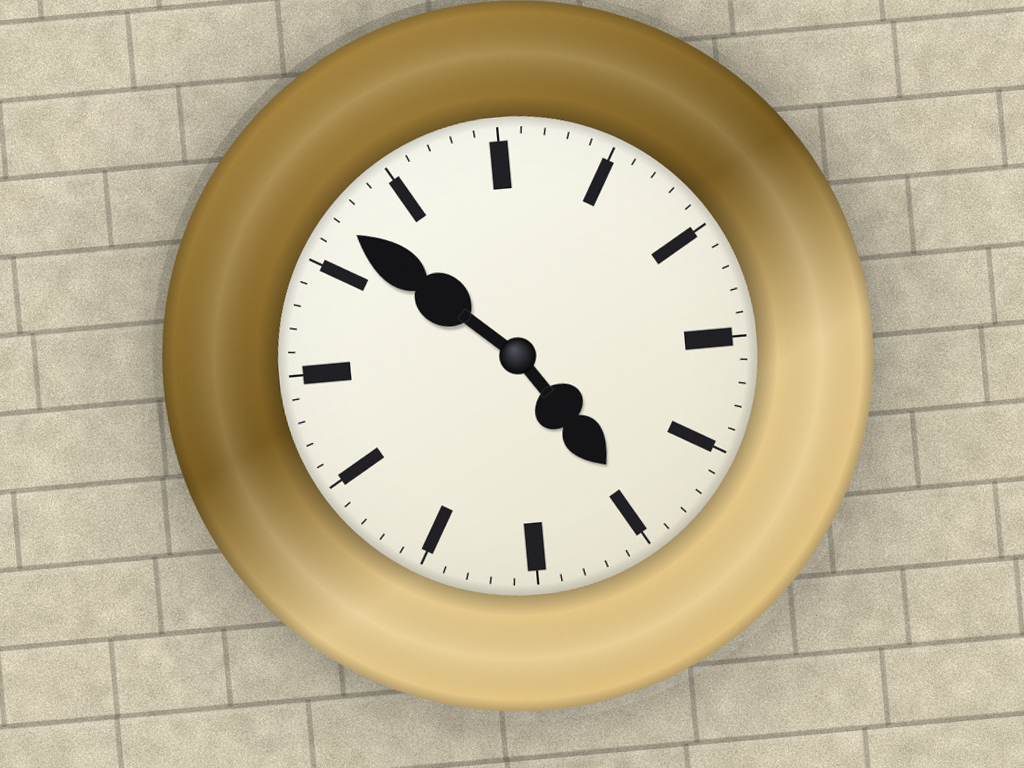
4,52
